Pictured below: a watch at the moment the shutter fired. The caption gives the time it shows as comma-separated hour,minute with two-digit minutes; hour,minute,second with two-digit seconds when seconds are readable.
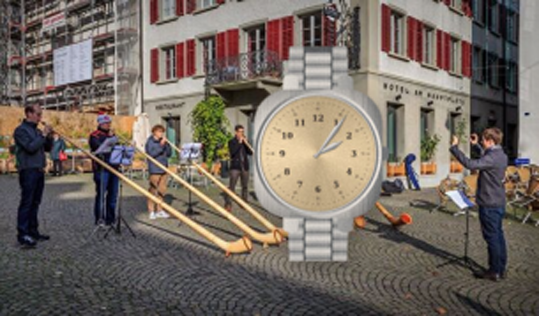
2,06
